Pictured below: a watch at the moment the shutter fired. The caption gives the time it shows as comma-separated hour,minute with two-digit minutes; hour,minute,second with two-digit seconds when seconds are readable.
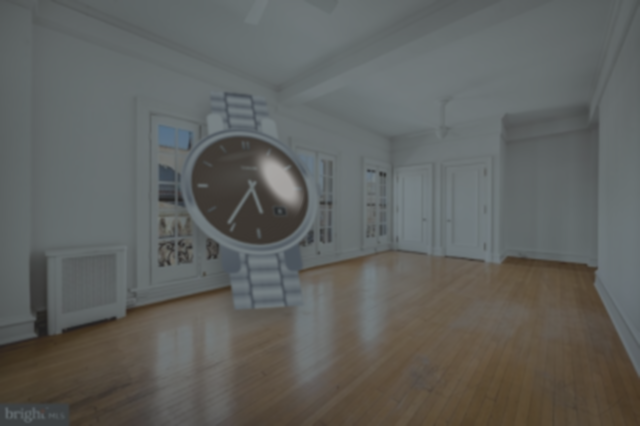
5,36
